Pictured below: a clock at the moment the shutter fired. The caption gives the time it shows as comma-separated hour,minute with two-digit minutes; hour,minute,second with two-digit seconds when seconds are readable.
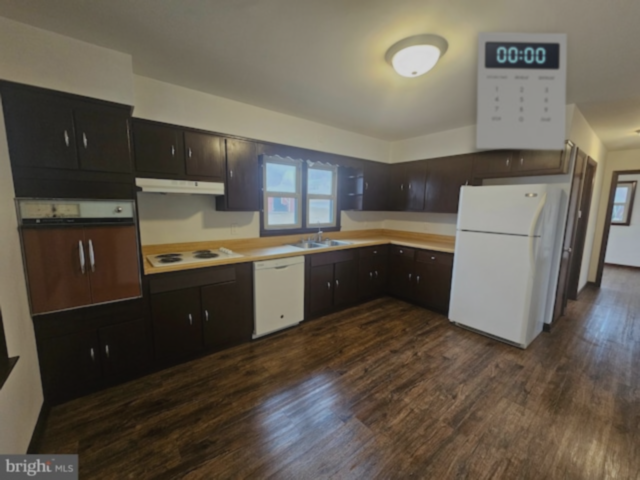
0,00
